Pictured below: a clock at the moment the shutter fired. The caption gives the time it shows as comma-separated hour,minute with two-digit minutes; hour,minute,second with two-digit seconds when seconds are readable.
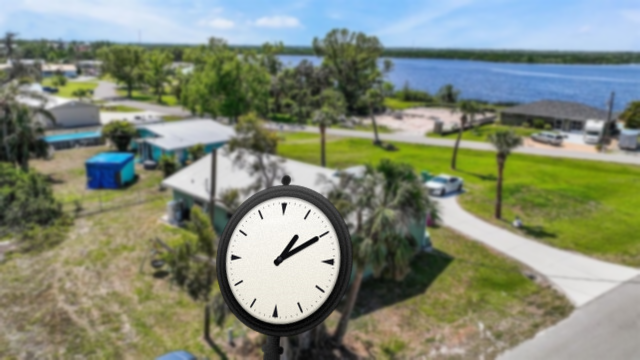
1,10
